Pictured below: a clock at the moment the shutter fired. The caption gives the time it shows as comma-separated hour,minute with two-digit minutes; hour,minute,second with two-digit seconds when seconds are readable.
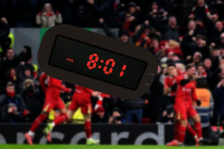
8,01
